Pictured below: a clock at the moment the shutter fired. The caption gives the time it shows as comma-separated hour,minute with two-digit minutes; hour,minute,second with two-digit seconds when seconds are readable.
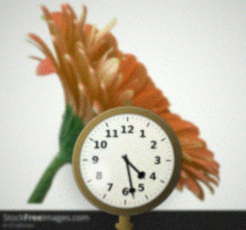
4,28
